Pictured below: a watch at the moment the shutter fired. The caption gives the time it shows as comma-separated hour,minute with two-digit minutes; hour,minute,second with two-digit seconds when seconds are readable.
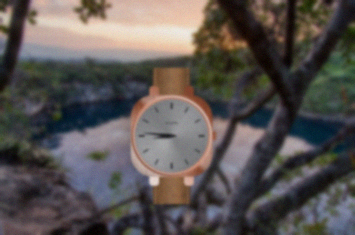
8,46
